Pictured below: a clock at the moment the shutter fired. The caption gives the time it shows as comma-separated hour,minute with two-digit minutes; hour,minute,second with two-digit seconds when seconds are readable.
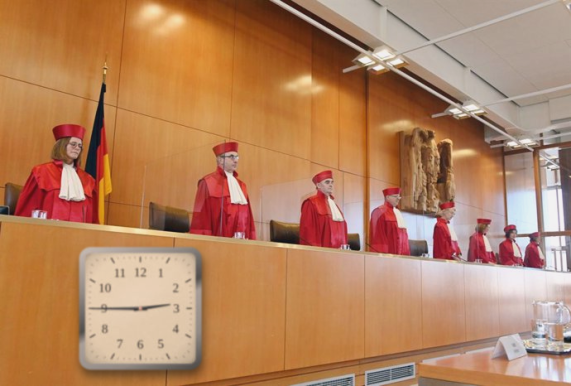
2,45
